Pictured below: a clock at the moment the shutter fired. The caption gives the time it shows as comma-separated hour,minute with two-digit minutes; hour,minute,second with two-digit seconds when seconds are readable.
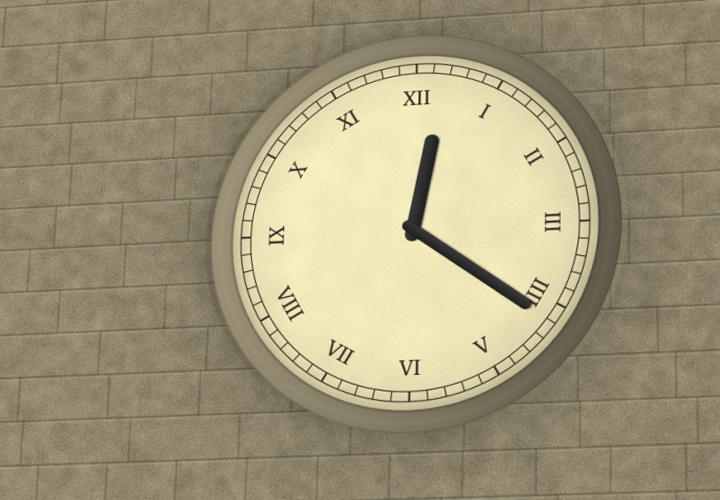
12,21
